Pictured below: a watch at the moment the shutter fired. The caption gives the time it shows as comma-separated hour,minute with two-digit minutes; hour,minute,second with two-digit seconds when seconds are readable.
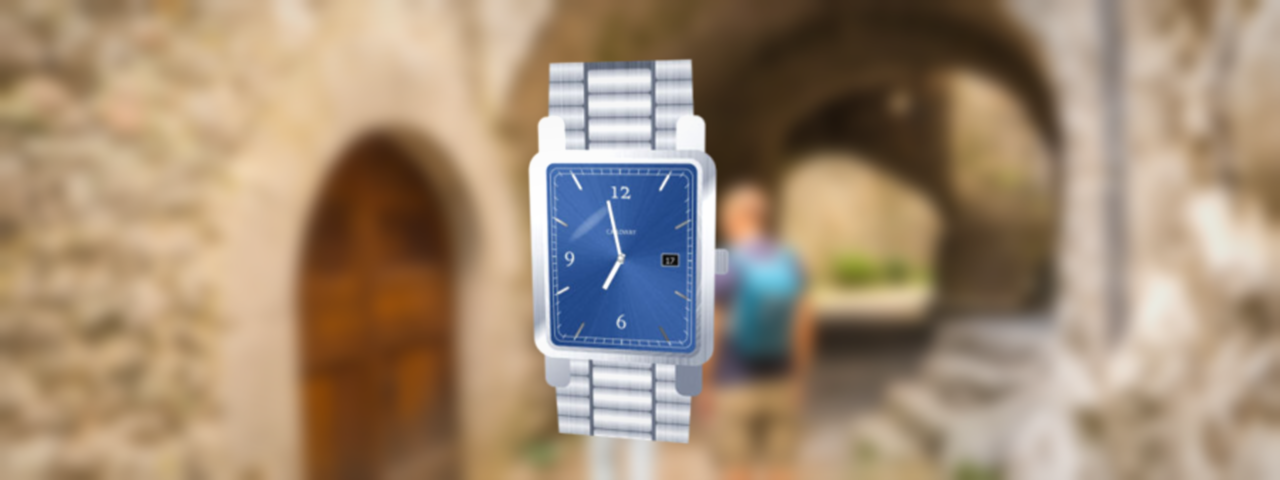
6,58
